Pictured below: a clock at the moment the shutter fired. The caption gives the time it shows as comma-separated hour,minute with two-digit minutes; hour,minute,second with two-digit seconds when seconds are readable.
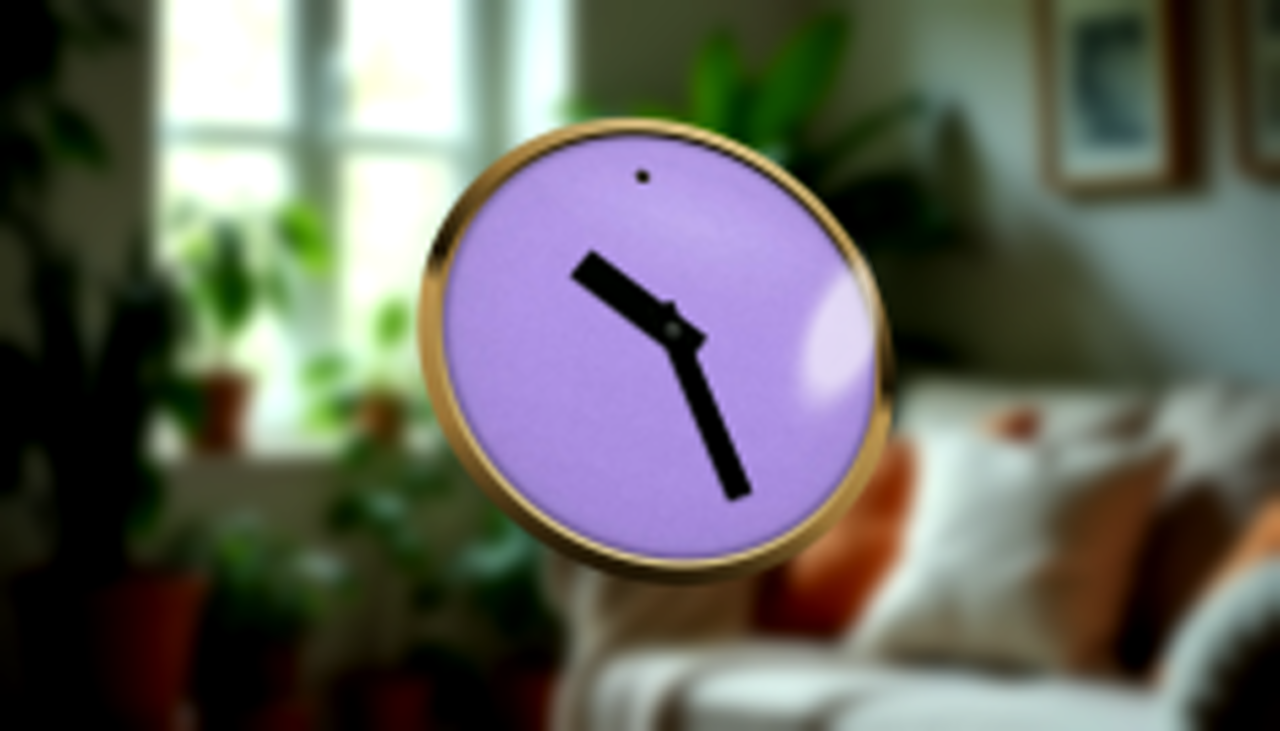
10,28
